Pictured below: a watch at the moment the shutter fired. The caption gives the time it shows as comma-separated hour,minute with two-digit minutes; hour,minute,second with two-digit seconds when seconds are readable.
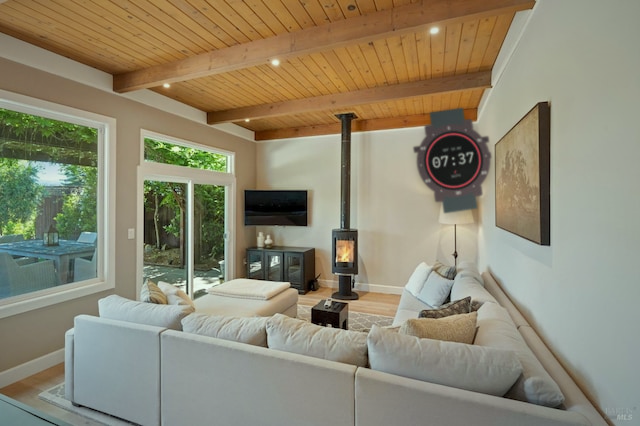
7,37
